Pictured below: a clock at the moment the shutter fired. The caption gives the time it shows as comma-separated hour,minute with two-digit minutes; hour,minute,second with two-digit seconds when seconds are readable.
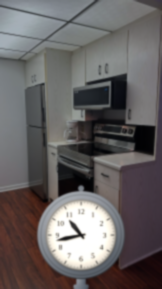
10,43
